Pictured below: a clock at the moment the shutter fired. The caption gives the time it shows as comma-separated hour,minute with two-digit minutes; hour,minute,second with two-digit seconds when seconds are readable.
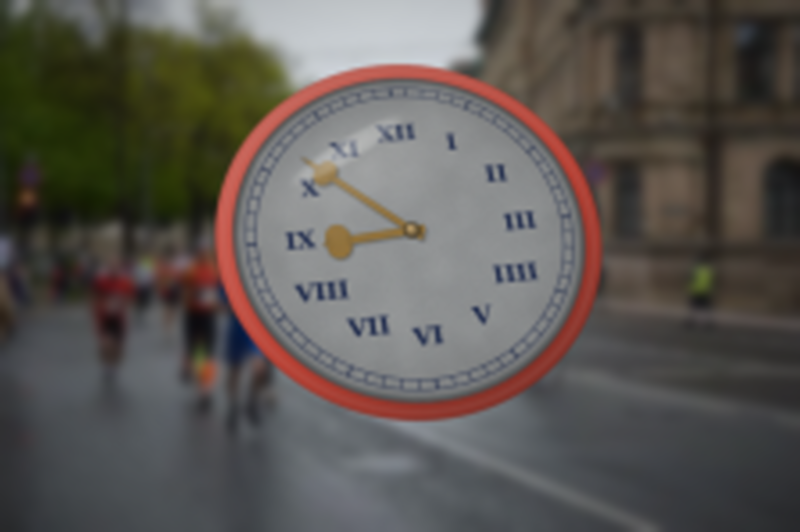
8,52
